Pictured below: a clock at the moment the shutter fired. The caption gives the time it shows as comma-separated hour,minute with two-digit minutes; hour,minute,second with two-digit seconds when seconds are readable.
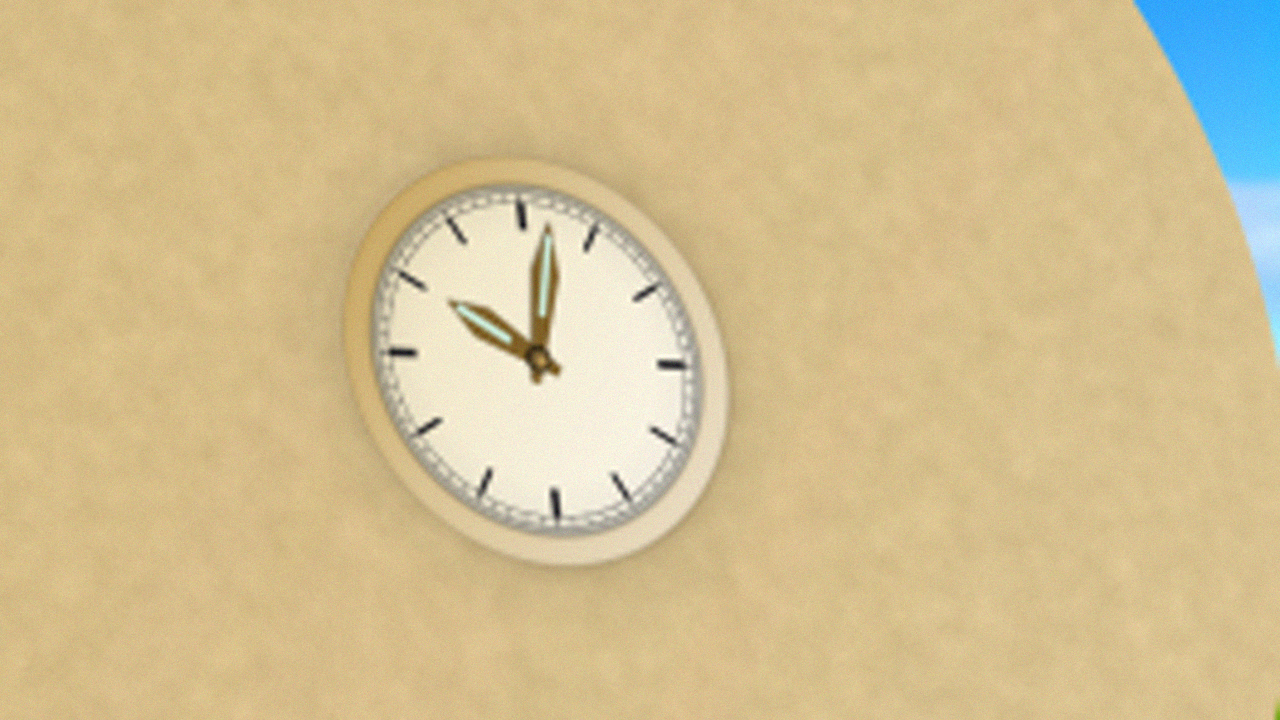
10,02
